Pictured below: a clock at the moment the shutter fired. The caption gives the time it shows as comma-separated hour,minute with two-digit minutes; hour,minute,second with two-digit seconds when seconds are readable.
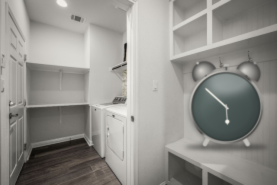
5,52
